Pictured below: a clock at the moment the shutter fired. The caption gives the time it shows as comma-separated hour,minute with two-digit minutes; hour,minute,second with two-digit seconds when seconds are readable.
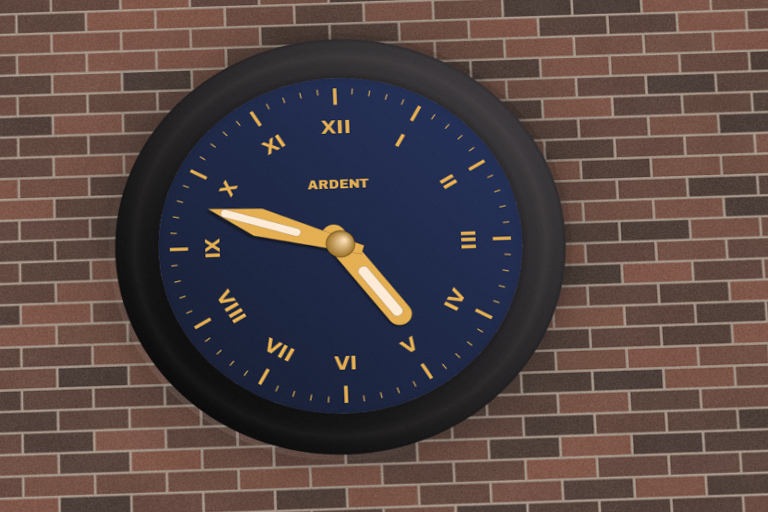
4,48
